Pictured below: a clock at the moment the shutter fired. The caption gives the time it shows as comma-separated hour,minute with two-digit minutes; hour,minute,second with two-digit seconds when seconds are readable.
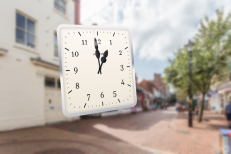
12,59
